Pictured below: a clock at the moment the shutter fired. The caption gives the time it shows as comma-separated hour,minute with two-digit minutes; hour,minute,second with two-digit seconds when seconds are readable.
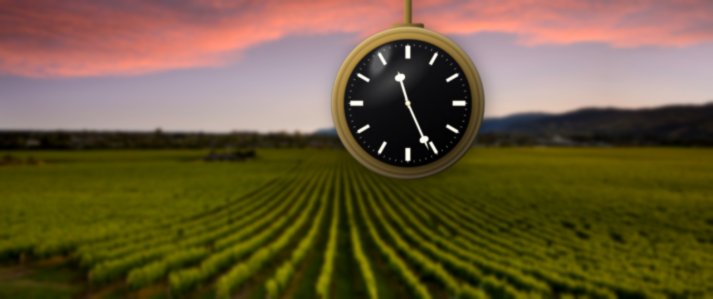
11,26
